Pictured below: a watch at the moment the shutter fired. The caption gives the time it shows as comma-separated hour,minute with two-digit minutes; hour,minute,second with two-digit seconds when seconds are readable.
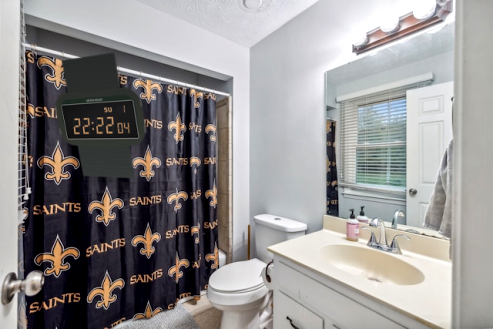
22,22,04
